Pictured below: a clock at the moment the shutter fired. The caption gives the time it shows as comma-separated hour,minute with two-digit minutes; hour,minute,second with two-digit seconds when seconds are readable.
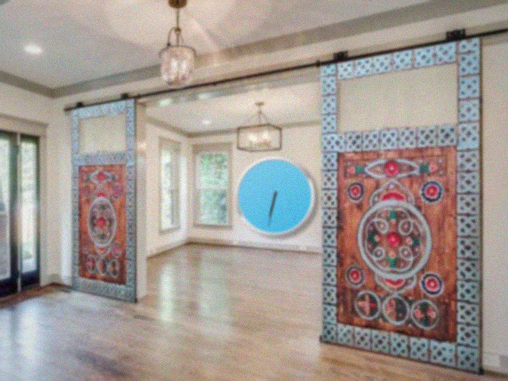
6,32
